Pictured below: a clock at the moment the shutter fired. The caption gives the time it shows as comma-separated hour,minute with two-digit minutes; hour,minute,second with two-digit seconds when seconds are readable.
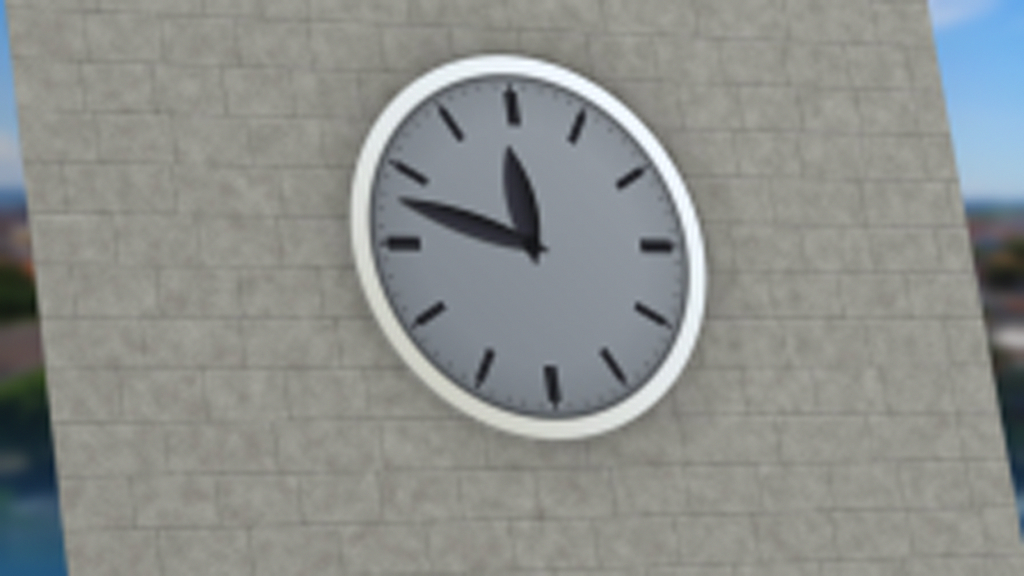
11,48
